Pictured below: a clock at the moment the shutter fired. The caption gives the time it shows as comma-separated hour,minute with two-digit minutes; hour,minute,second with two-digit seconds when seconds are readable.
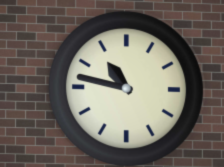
10,47
